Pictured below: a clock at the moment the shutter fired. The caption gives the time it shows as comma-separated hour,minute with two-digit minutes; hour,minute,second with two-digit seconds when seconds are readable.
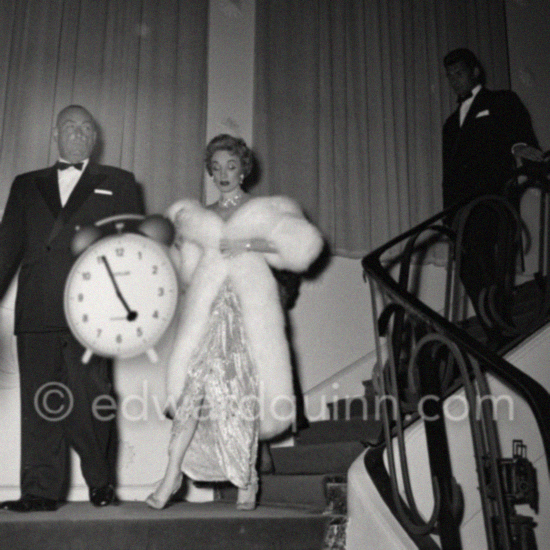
4,56
